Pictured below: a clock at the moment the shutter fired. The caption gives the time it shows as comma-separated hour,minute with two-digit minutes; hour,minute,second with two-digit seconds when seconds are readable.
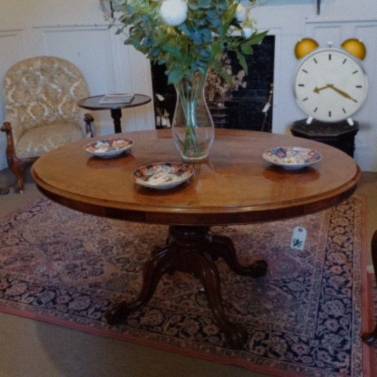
8,20
